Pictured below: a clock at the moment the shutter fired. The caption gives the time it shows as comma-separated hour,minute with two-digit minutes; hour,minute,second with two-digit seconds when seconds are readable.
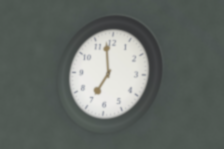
6,58
